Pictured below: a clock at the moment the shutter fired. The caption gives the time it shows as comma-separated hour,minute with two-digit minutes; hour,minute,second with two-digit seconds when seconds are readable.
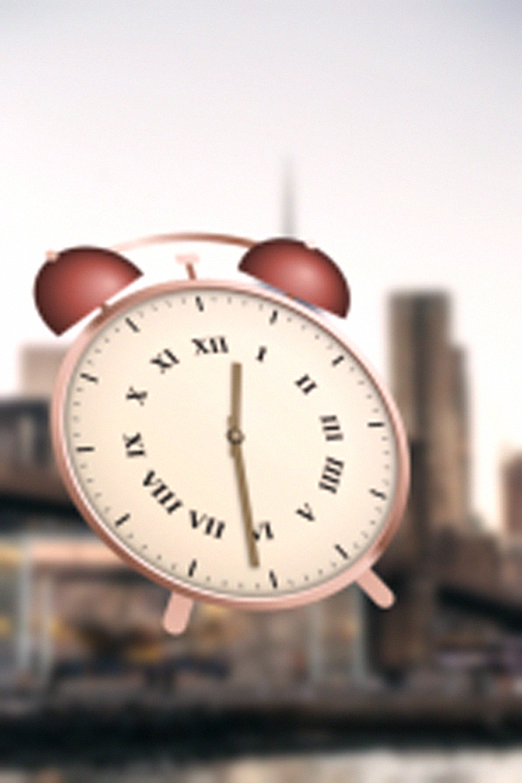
12,31
